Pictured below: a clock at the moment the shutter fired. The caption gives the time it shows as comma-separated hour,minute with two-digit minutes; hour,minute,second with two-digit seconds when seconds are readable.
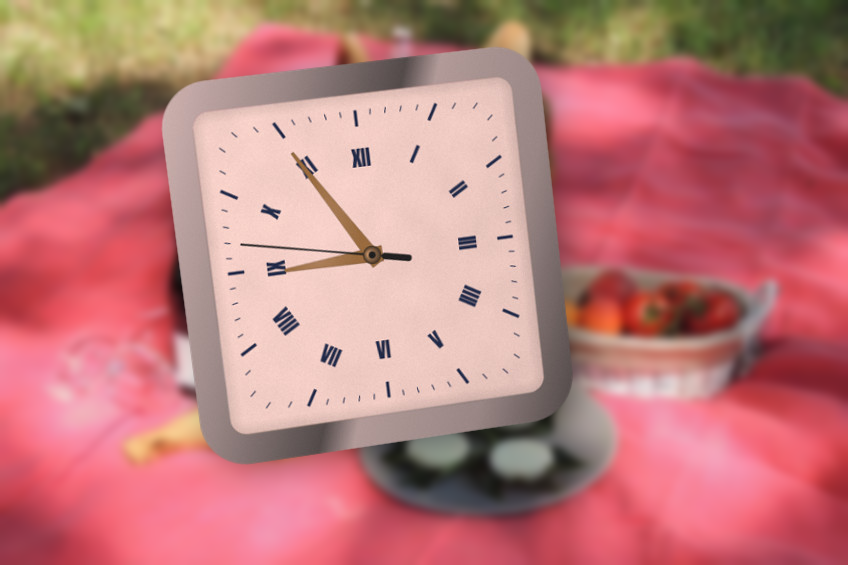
8,54,47
